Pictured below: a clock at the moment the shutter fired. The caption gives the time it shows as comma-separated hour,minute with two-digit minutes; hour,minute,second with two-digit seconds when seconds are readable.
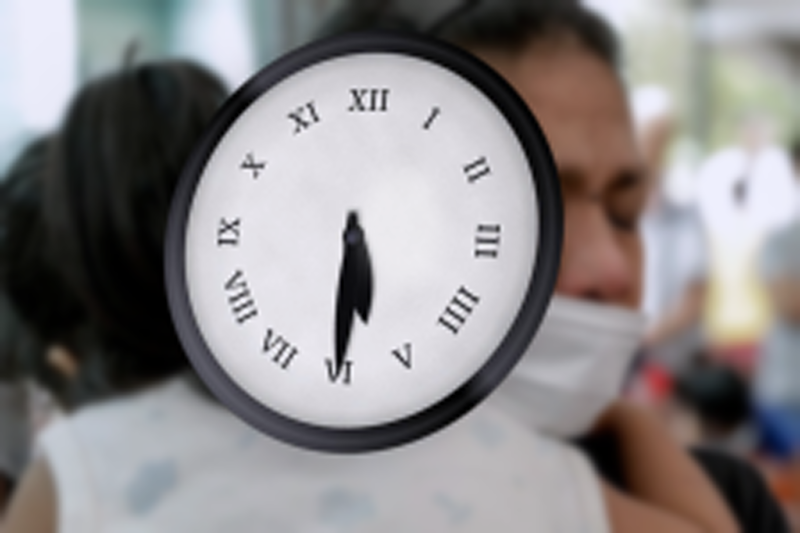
5,30
